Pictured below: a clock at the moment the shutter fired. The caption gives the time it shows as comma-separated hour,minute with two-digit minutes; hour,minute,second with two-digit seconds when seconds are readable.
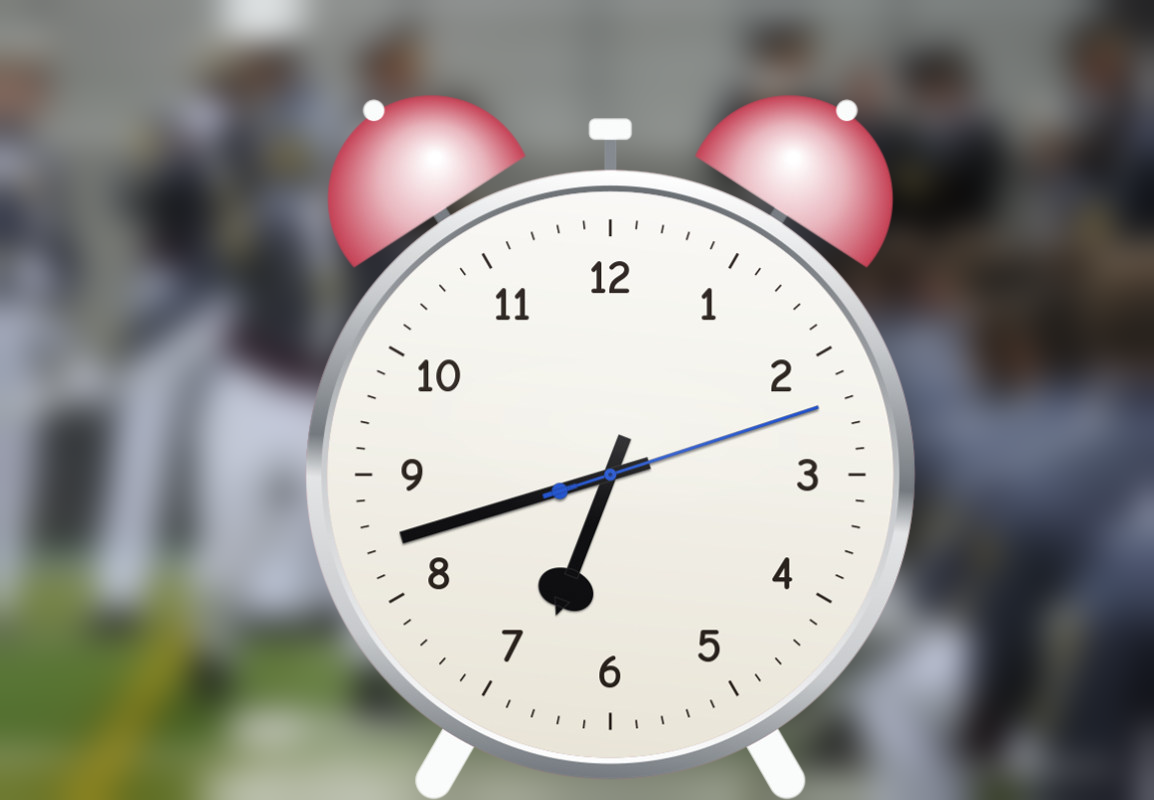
6,42,12
